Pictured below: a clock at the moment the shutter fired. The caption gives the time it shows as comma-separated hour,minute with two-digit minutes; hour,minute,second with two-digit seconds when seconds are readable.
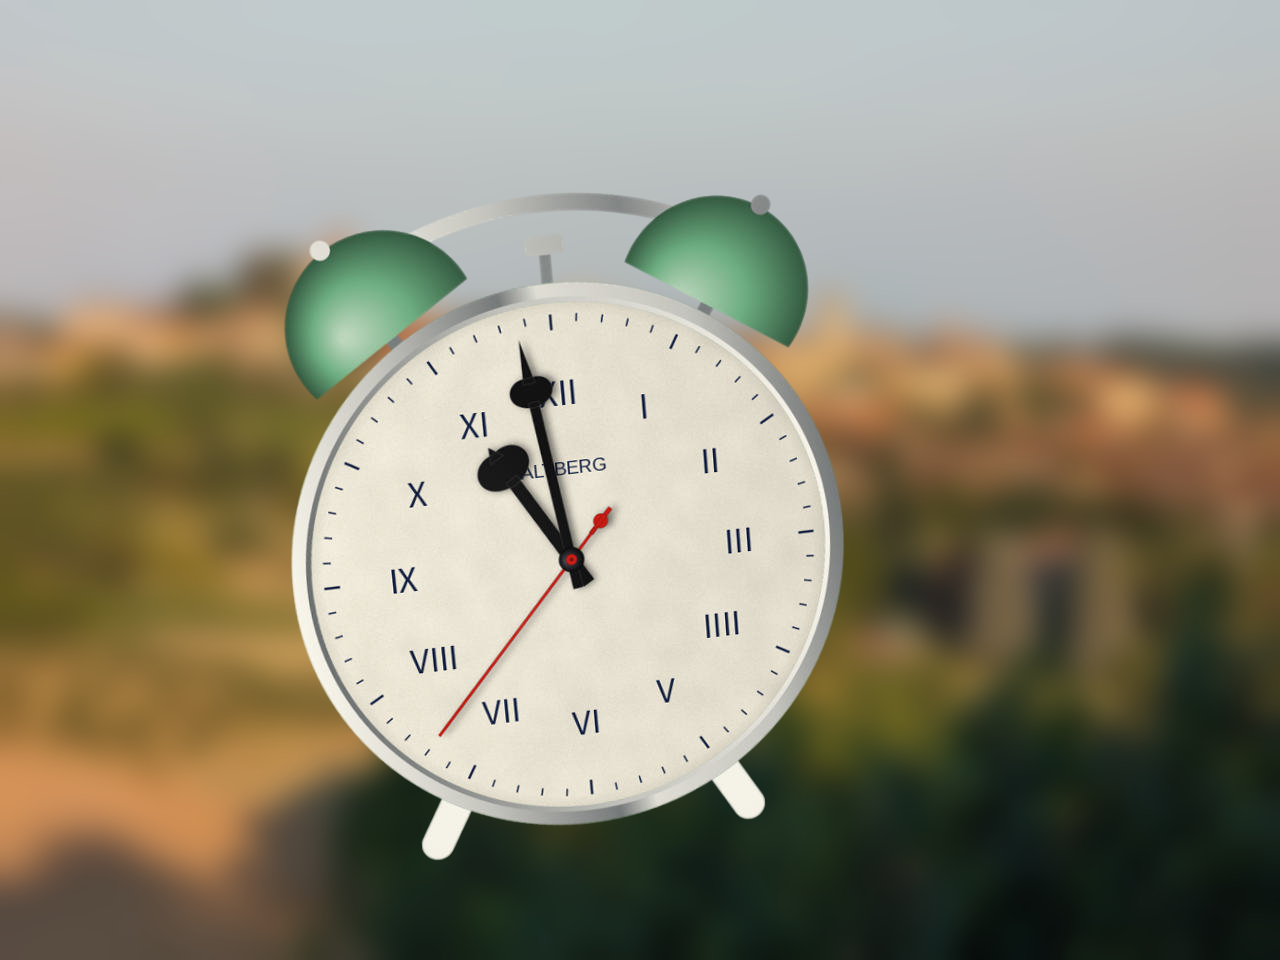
10,58,37
